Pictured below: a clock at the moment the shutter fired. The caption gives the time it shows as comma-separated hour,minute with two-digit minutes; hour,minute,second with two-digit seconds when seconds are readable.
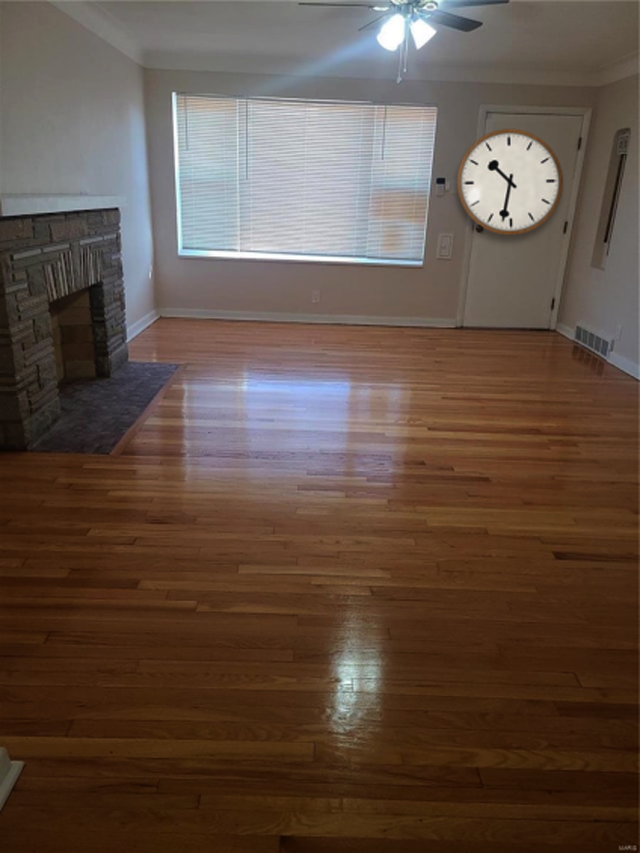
10,32
